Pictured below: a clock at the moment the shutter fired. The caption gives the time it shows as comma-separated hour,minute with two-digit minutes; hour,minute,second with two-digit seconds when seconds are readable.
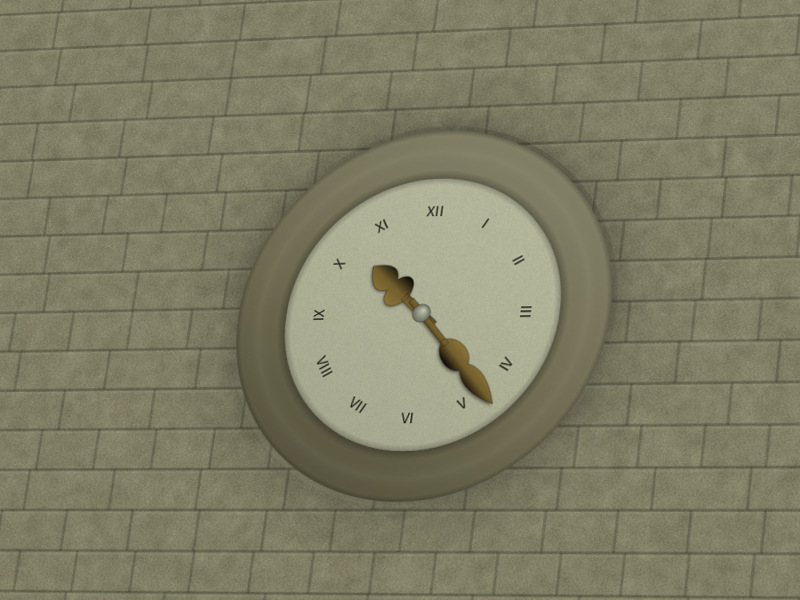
10,23
